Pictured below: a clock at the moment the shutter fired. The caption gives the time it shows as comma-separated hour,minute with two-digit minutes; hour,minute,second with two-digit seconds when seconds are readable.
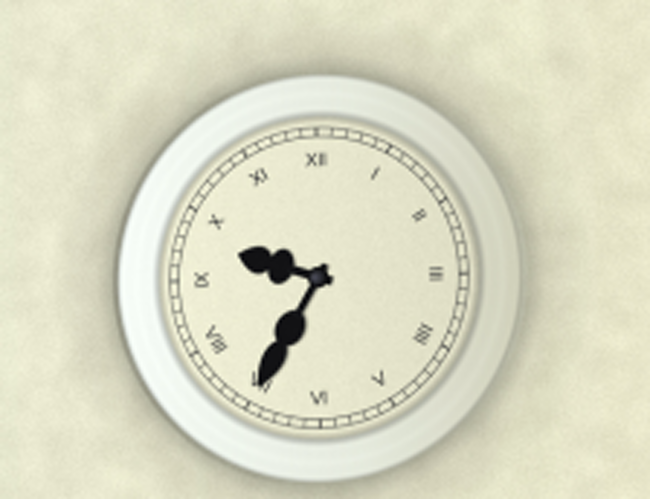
9,35
